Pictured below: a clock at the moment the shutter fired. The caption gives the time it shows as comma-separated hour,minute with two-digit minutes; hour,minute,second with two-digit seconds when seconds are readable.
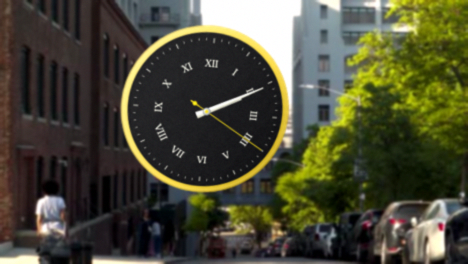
2,10,20
